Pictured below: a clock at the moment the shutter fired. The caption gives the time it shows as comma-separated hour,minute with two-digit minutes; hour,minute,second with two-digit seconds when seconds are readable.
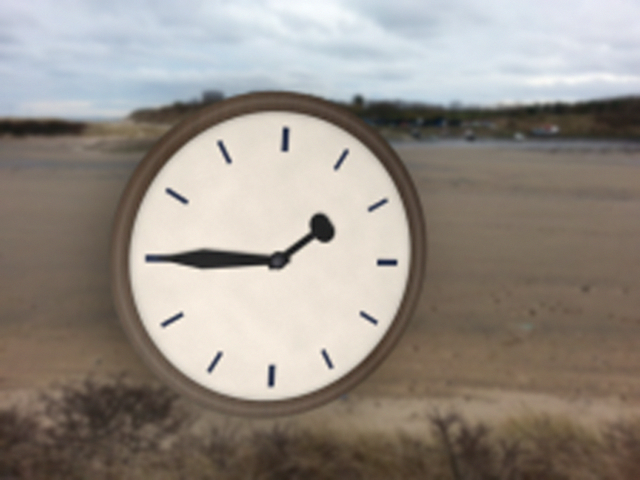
1,45
